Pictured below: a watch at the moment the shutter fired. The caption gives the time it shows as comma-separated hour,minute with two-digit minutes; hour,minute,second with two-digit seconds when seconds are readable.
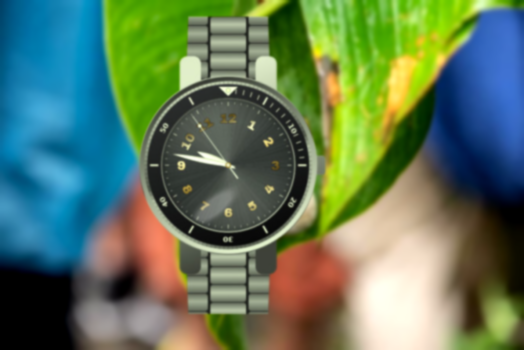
9,46,54
